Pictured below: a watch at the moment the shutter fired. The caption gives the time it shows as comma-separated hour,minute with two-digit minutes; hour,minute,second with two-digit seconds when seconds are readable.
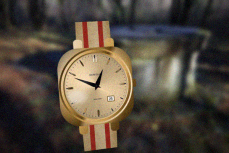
12,49
